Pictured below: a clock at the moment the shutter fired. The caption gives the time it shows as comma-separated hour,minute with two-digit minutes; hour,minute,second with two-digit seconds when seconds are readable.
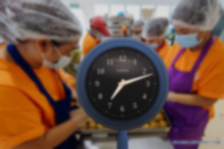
7,12
